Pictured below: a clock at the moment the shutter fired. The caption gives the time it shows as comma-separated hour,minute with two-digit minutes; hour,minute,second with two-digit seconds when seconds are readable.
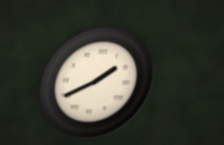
1,40
